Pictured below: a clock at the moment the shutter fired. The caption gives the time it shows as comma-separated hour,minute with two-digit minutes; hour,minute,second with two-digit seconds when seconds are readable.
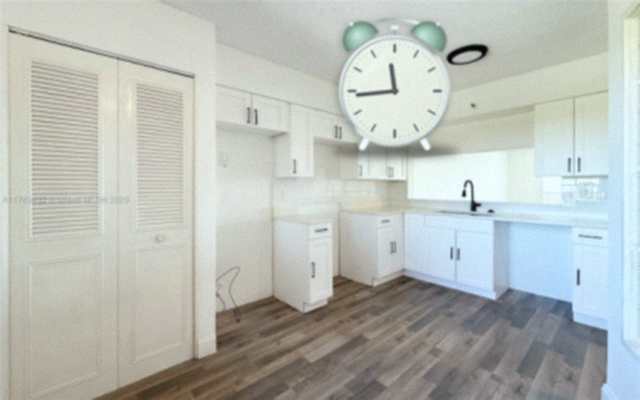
11,44
